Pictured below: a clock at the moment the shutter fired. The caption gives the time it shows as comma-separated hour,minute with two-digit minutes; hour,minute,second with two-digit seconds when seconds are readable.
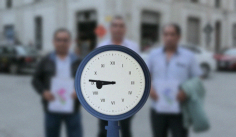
8,46
